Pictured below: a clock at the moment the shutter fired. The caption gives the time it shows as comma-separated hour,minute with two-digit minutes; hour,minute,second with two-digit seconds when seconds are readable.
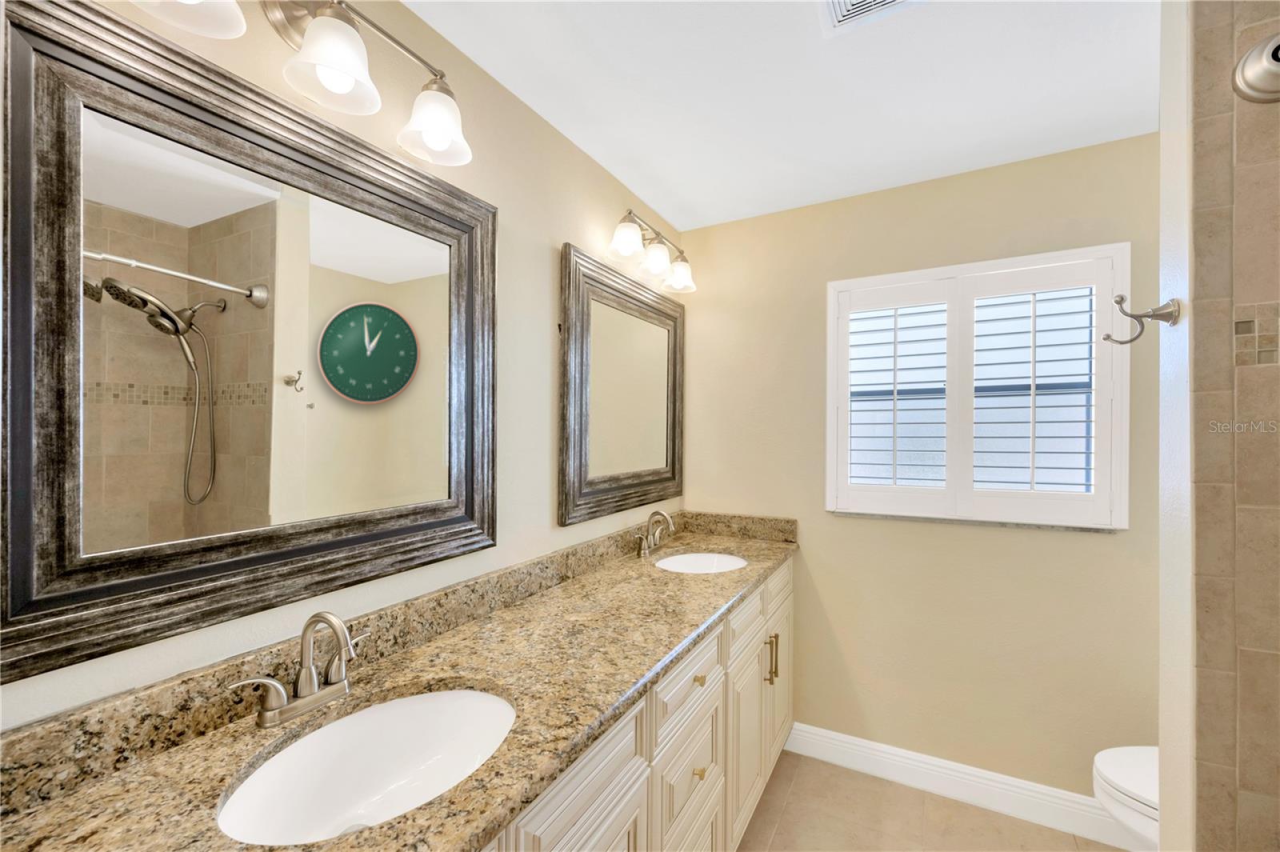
12,59
